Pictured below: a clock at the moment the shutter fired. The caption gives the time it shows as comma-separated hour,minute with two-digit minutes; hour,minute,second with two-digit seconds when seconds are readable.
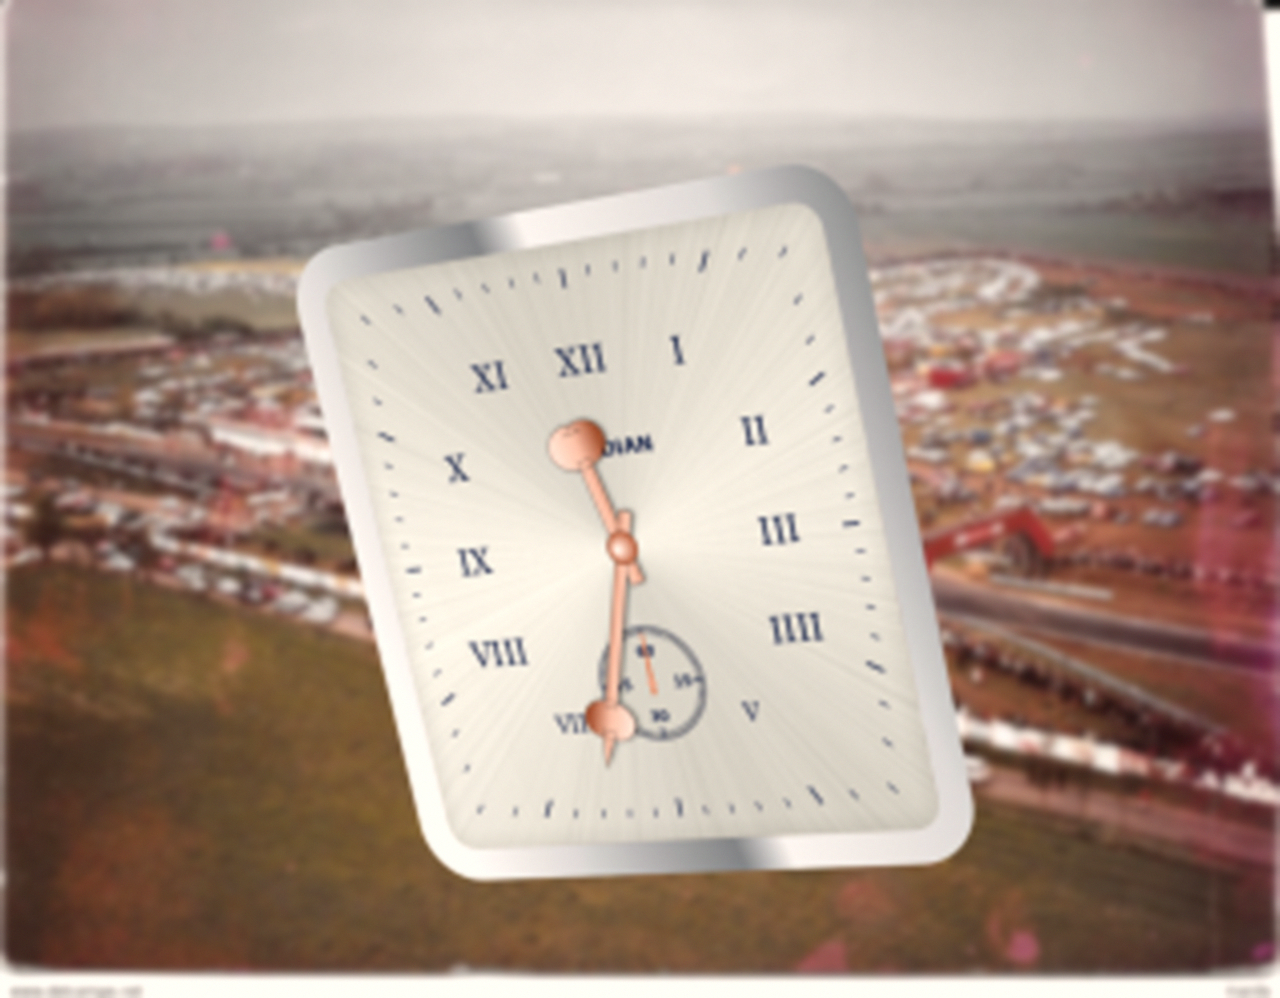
11,33
